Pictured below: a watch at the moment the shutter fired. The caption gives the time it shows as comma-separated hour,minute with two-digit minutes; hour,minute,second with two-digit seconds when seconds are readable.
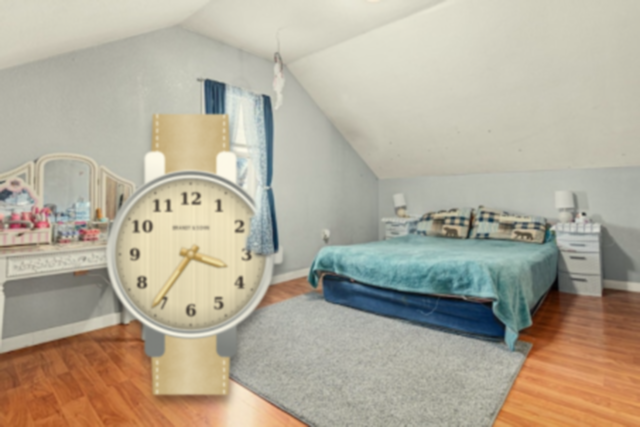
3,36
